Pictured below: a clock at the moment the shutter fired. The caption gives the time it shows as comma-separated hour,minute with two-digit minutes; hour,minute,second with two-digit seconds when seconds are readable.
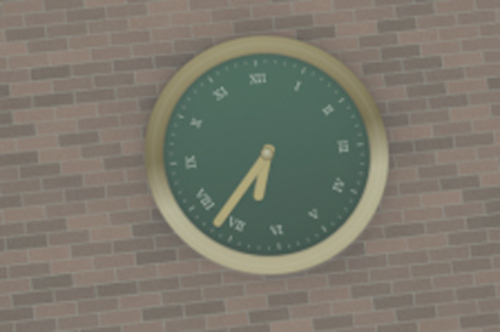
6,37
